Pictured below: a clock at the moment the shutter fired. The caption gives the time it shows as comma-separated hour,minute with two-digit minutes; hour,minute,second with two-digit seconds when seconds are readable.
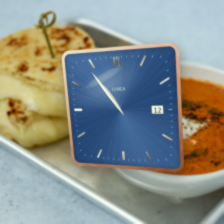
10,54
